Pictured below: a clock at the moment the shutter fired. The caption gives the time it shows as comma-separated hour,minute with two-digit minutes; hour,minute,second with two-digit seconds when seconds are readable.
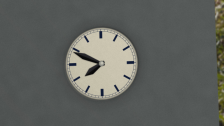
7,49
